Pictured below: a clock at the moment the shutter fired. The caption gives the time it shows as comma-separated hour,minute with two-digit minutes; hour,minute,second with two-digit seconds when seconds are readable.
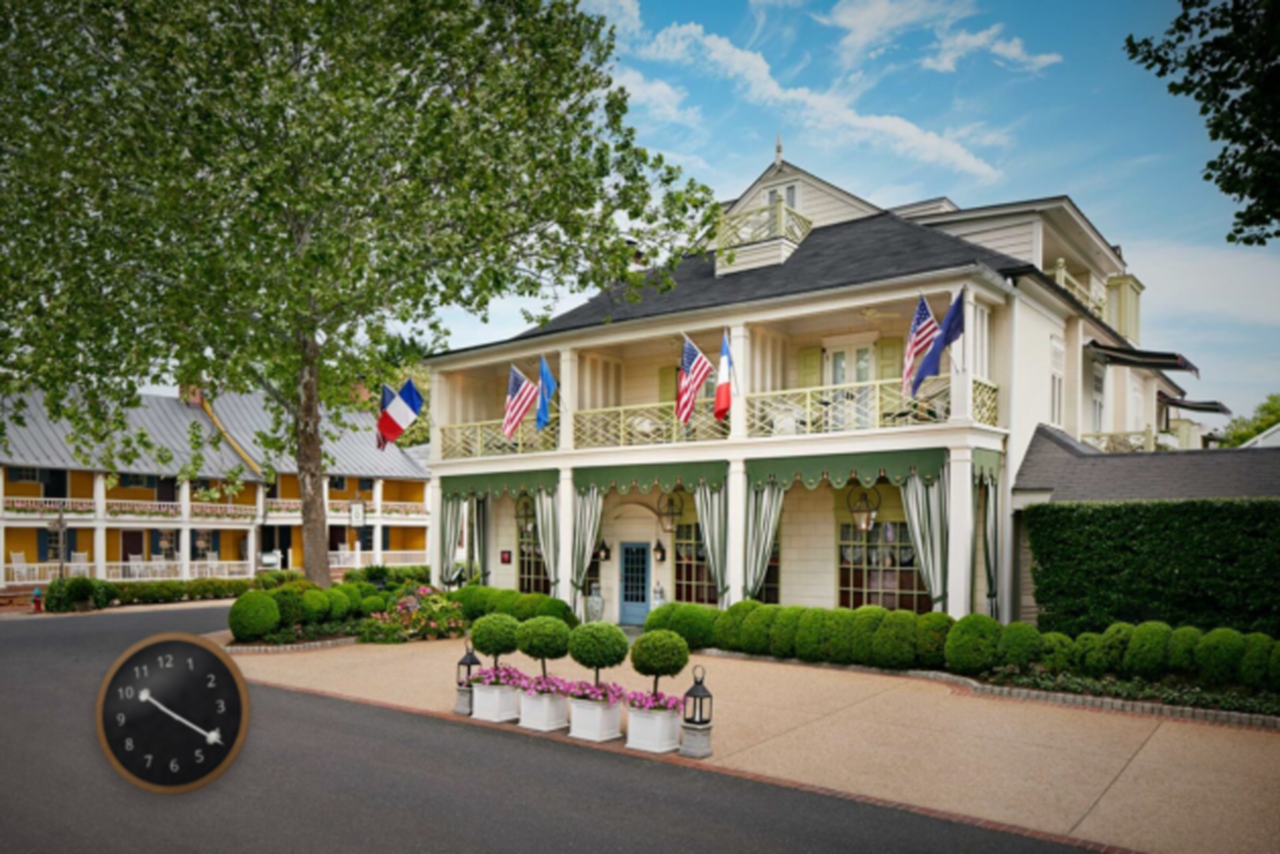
10,21
